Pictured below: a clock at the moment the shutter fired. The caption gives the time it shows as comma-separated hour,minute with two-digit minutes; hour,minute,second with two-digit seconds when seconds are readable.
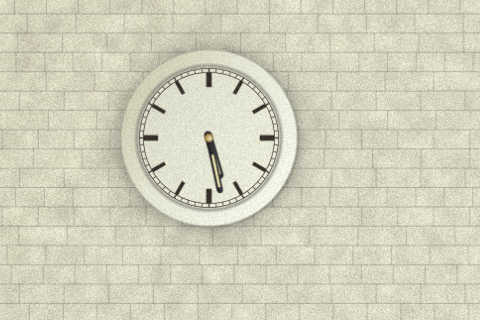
5,28
